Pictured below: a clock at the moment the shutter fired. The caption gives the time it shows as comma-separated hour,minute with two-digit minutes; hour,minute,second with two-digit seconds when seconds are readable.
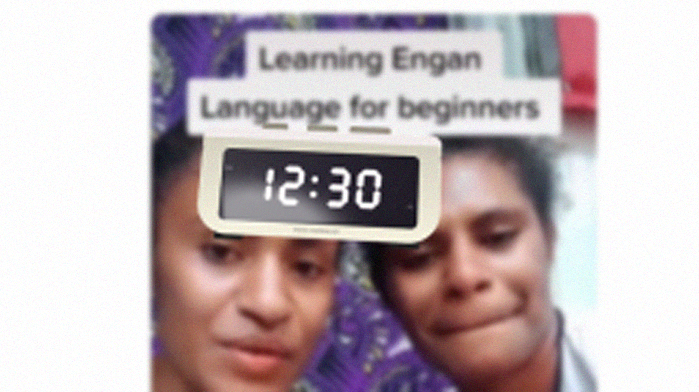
12,30
